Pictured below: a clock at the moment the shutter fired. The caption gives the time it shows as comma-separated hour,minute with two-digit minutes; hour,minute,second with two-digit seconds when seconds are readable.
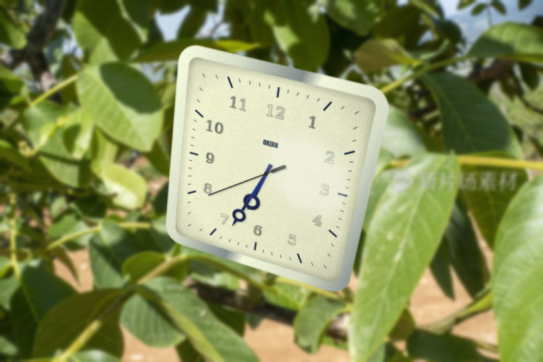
6,33,39
